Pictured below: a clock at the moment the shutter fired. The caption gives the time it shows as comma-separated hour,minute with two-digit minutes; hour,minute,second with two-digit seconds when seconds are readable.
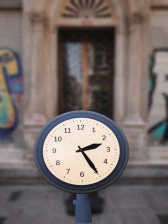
2,25
